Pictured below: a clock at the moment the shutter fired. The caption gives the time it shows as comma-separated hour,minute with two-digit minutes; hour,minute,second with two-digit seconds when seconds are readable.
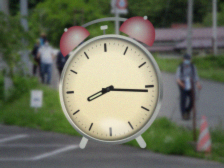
8,16
